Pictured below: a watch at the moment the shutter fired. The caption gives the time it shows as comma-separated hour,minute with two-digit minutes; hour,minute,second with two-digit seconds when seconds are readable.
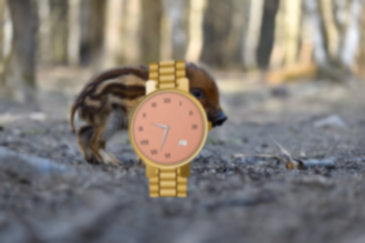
9,33
